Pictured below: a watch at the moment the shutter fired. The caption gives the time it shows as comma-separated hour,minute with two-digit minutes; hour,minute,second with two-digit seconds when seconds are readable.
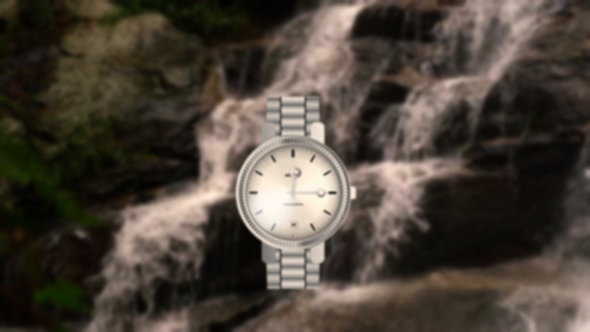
12,15
